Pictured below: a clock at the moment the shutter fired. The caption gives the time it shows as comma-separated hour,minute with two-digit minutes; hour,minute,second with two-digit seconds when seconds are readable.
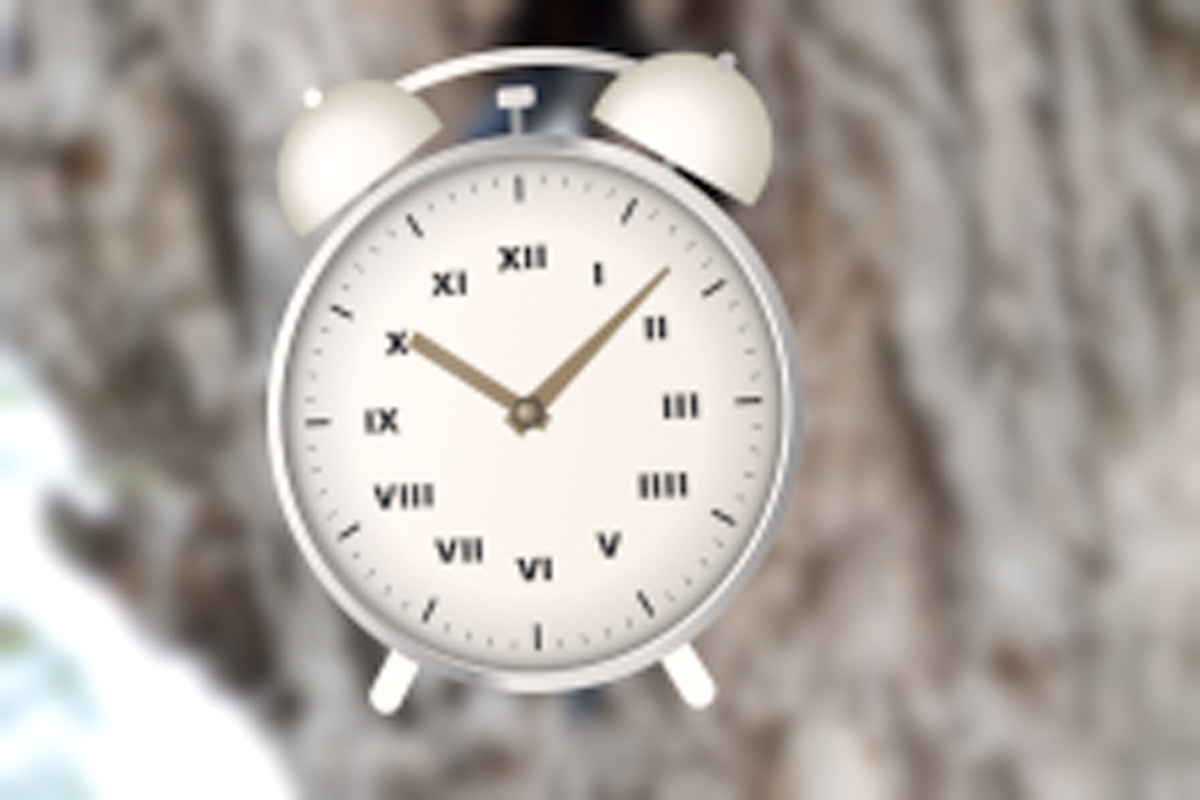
10,08
